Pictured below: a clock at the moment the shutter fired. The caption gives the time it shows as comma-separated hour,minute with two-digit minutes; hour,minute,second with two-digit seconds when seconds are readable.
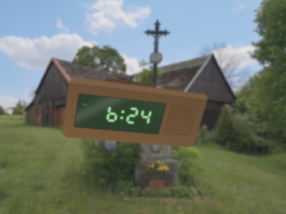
6,24
